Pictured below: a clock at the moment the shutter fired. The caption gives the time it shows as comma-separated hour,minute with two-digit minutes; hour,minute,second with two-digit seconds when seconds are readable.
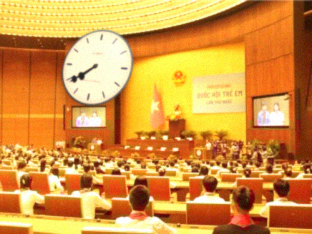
7,39
